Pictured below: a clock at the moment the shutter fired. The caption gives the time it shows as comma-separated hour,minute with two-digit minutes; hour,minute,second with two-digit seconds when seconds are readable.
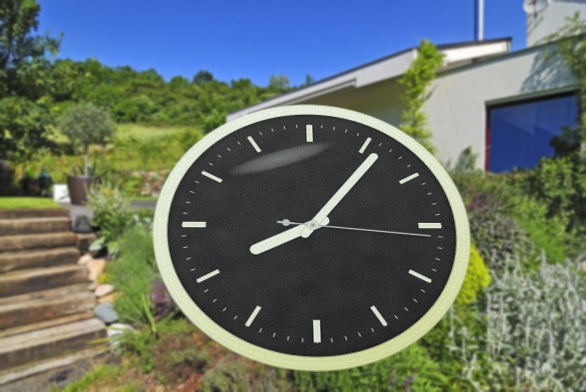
8,06,16
